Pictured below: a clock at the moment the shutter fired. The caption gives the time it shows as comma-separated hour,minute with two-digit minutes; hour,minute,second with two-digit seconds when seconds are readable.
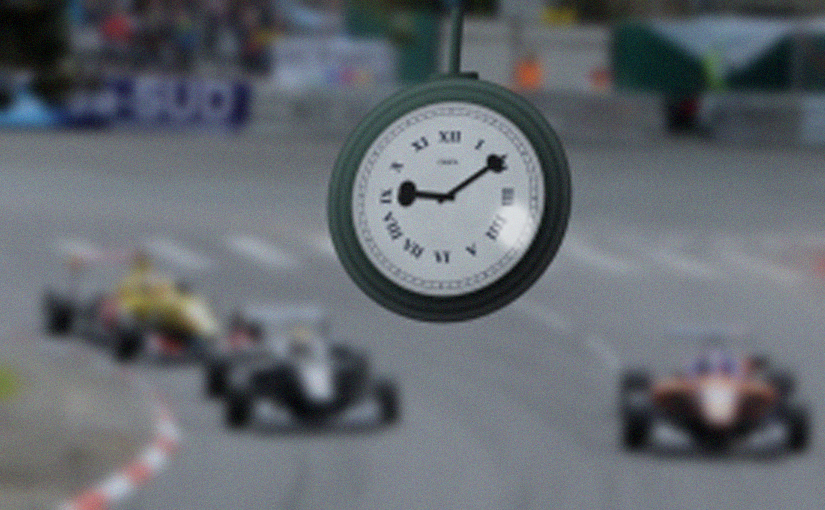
9,09
